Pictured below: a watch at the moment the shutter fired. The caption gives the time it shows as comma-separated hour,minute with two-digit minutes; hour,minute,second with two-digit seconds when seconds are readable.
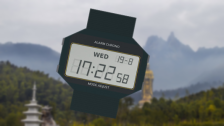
17,22,58
